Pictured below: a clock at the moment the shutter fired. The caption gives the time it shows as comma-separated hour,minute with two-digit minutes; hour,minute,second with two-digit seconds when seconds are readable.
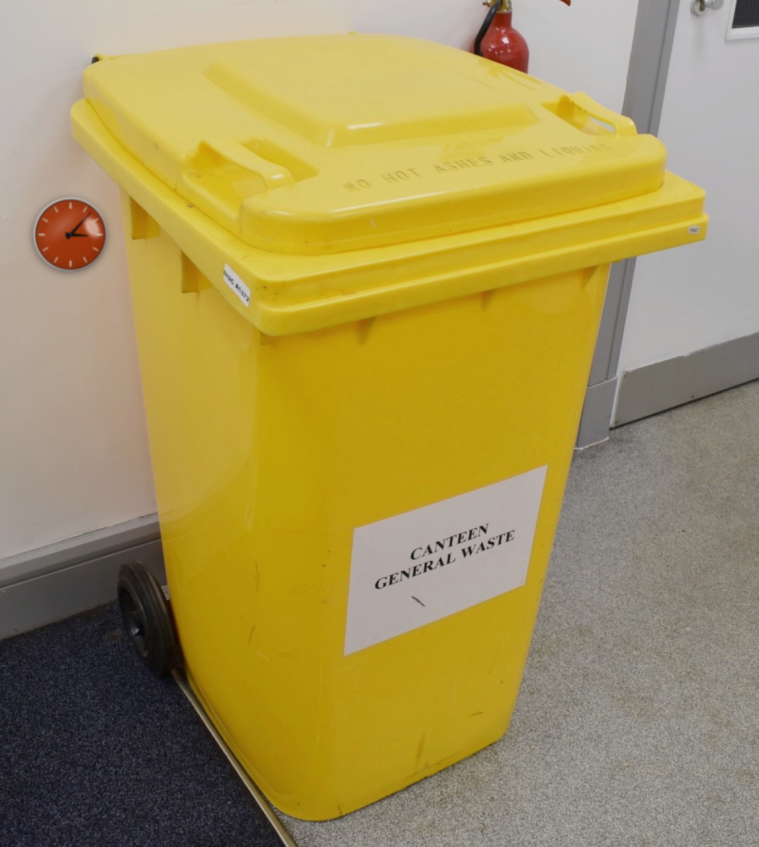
3,07
